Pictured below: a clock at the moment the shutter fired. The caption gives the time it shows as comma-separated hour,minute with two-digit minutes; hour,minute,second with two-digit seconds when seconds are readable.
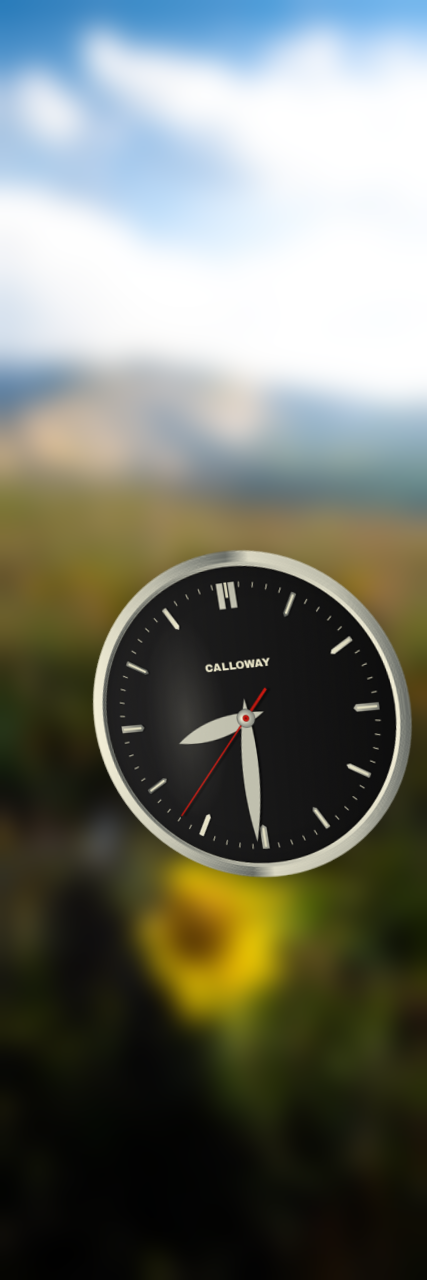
8,30,37
